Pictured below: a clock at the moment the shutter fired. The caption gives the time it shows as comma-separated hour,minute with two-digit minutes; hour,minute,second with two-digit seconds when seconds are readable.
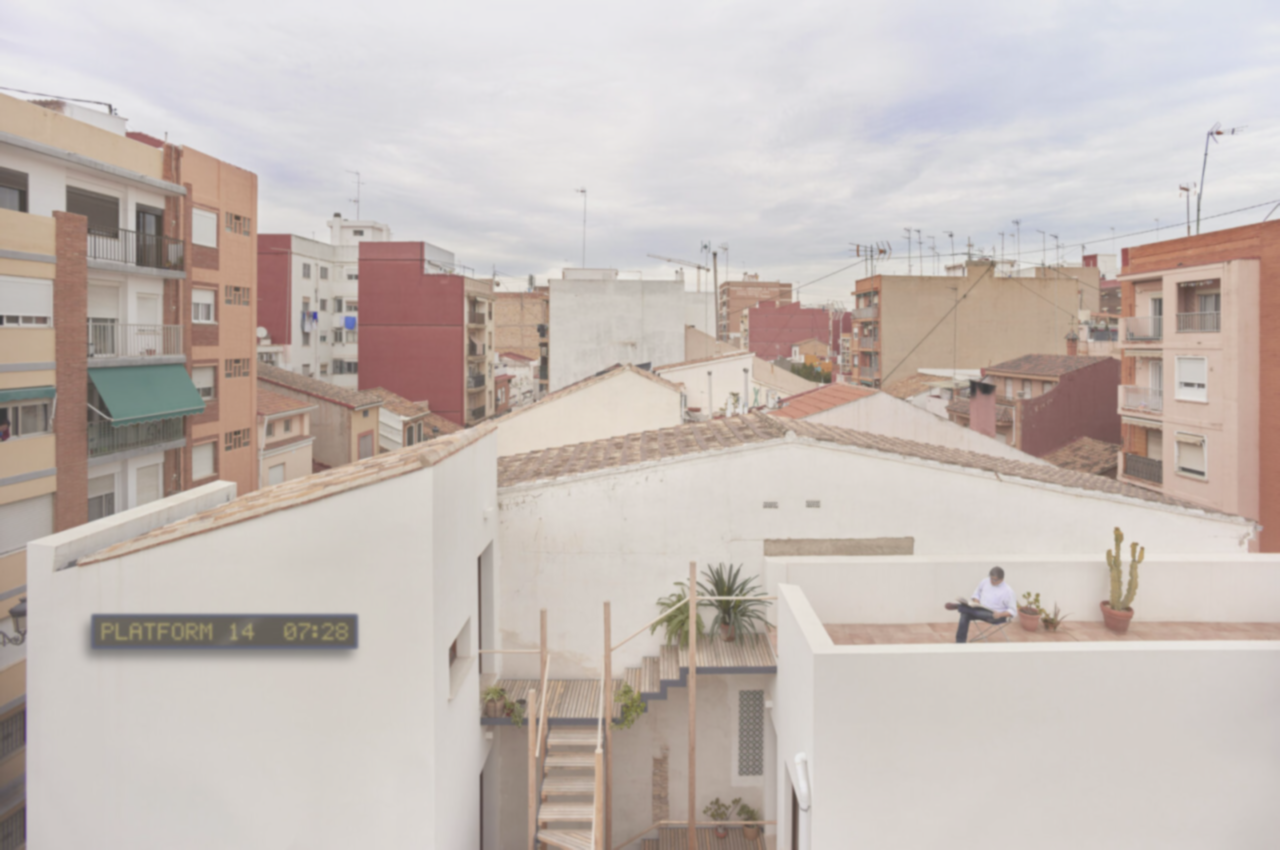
7,28
